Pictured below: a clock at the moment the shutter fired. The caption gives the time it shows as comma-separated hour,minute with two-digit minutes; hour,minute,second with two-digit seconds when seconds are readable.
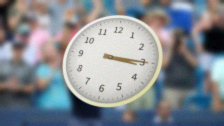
3,15
